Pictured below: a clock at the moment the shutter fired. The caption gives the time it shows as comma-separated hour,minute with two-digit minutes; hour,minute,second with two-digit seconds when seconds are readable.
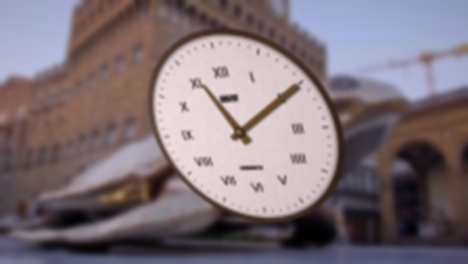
11,10
